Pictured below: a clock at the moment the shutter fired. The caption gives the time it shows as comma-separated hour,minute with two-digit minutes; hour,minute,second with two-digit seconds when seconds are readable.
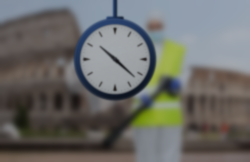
10,22
